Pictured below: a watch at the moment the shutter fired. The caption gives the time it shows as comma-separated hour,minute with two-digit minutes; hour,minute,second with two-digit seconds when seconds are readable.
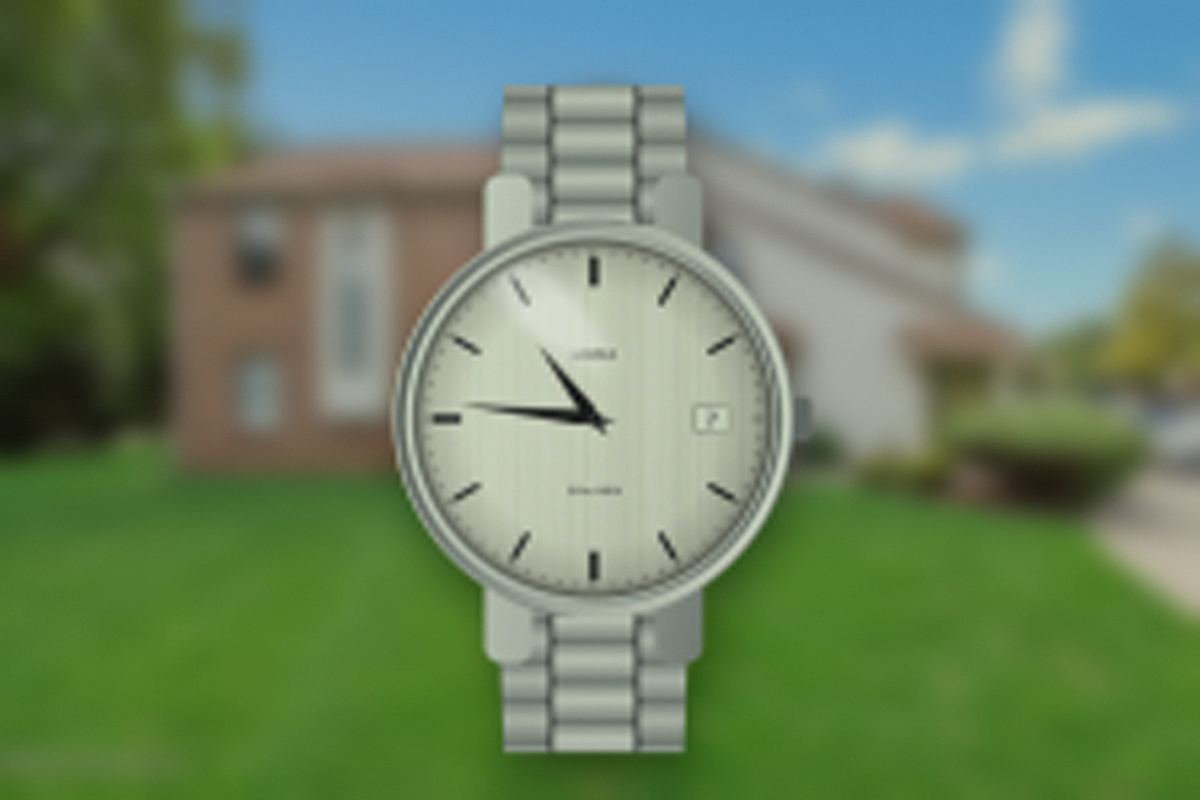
10,46
